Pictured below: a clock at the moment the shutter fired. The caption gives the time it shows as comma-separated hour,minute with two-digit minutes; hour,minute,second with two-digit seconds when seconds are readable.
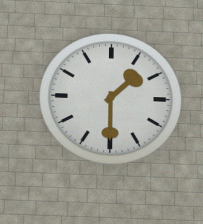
1,30
